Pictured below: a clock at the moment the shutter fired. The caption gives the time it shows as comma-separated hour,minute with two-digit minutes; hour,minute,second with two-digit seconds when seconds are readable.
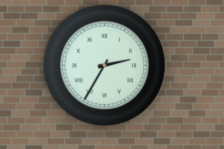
2,35
